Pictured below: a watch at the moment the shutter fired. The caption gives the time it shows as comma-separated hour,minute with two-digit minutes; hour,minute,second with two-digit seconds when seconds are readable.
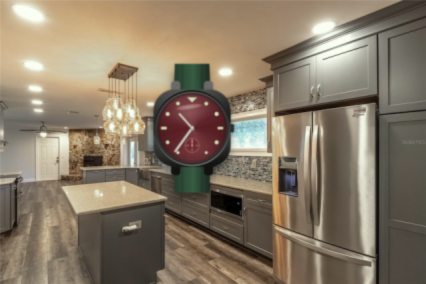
10,36
